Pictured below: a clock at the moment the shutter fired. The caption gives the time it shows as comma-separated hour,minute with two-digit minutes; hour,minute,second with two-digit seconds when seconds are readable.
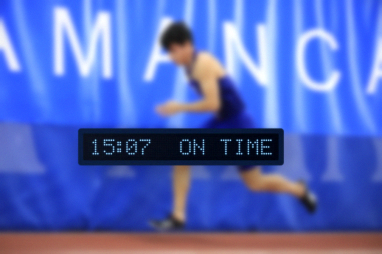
15,07
